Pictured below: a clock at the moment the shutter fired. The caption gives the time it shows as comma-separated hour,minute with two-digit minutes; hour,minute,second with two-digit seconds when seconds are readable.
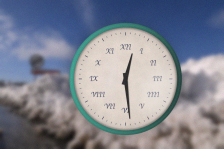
12,29
